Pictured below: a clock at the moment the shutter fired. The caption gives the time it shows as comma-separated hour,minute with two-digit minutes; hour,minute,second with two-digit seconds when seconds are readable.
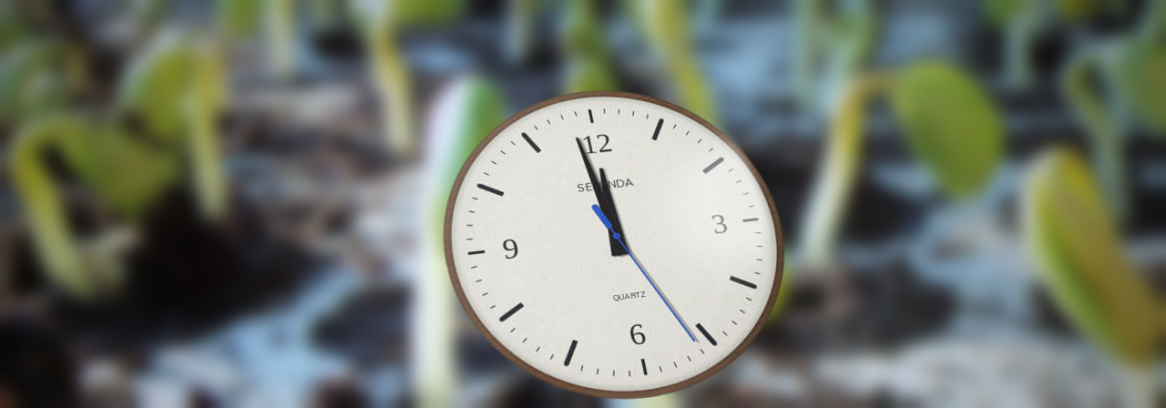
11,58,26
